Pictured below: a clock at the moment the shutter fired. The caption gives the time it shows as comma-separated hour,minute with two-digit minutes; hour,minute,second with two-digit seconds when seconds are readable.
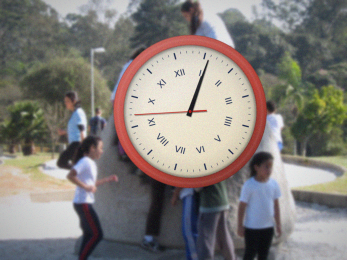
1,05,47
